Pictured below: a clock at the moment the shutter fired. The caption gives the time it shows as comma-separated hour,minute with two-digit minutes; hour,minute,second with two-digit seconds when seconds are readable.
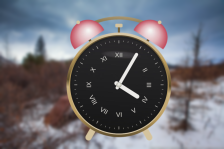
4,05
